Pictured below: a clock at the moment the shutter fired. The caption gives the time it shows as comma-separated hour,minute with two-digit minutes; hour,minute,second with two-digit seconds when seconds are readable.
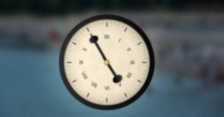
4,55
